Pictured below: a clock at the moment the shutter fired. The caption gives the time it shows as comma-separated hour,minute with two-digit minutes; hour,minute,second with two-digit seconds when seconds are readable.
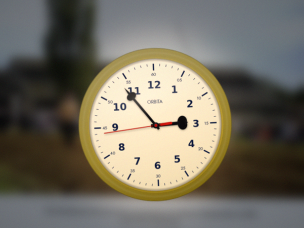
2,53,44
